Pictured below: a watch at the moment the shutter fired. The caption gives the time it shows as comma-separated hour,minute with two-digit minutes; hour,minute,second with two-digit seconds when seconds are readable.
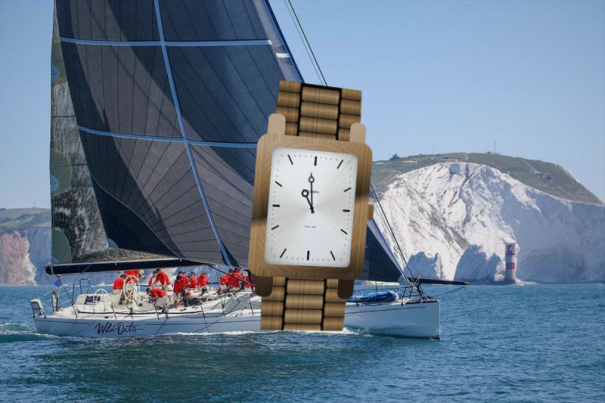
10,59
